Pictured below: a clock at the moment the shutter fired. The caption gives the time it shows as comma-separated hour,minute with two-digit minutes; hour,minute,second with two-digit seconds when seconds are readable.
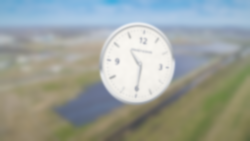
10,30
